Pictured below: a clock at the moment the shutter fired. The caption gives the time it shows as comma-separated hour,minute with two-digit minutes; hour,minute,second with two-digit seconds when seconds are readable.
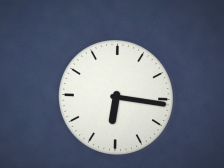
6,16
